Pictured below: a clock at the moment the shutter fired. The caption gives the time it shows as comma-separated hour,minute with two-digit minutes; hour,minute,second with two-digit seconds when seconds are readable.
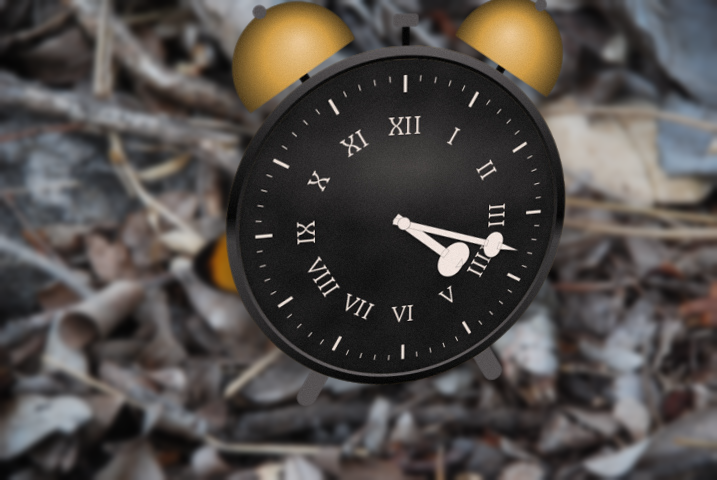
4,18
